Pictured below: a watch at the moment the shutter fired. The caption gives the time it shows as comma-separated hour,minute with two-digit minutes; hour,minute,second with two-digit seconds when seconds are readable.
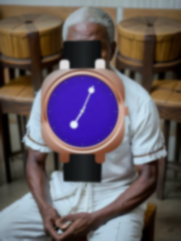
7,04
